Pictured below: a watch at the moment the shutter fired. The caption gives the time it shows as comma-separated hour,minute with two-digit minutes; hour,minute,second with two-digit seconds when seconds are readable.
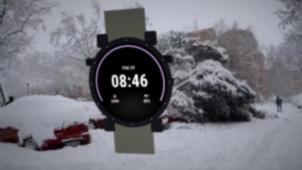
8,46
